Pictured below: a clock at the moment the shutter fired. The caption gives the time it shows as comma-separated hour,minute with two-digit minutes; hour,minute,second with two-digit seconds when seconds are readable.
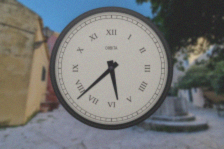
5,38
